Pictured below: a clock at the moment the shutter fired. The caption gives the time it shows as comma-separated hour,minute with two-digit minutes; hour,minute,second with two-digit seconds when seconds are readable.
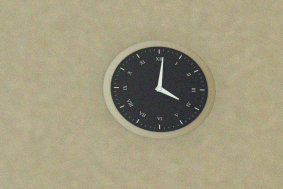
4,01
